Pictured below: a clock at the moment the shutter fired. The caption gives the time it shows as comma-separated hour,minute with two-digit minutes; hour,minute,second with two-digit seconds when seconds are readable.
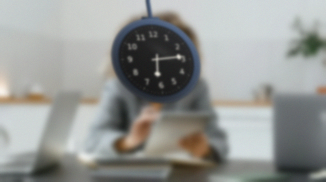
6,14
